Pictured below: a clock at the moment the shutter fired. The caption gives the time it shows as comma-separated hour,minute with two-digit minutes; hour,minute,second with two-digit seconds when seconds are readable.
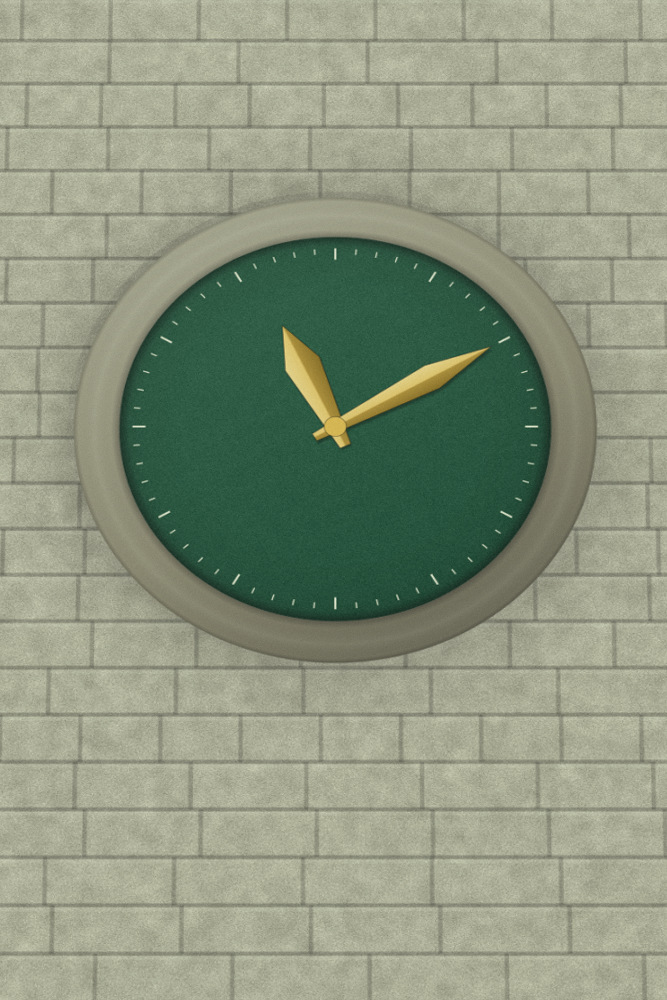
11,10
